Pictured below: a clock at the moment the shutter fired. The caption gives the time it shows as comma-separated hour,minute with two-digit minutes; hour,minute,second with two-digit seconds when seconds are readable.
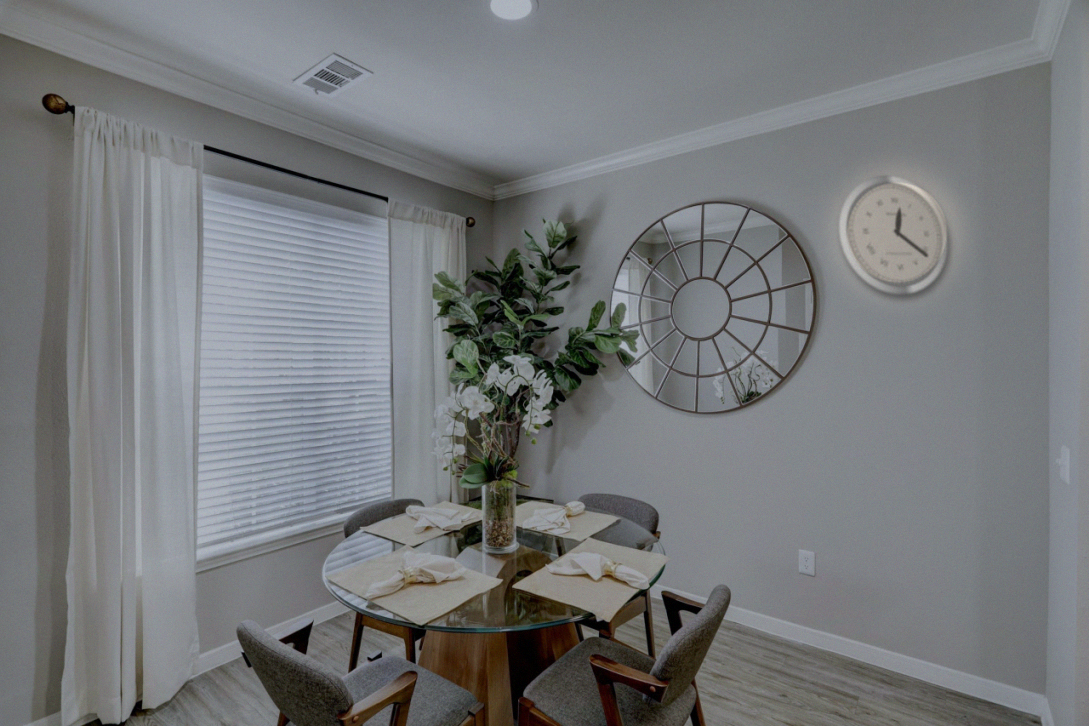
12,21
